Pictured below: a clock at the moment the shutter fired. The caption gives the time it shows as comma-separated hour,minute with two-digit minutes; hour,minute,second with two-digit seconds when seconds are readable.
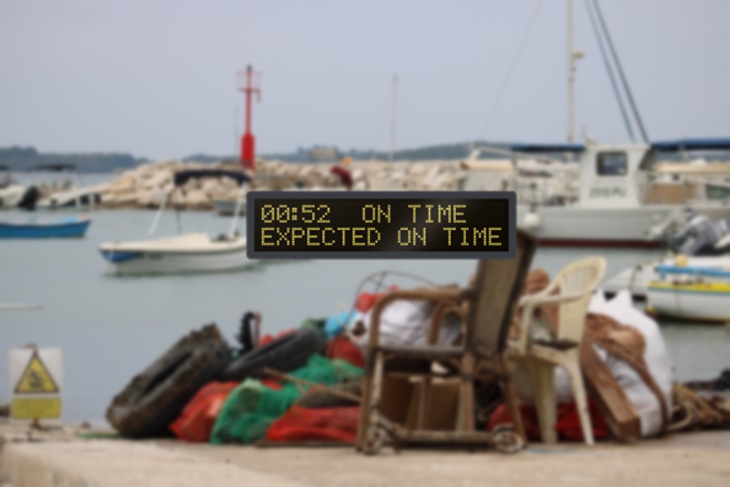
0,52
